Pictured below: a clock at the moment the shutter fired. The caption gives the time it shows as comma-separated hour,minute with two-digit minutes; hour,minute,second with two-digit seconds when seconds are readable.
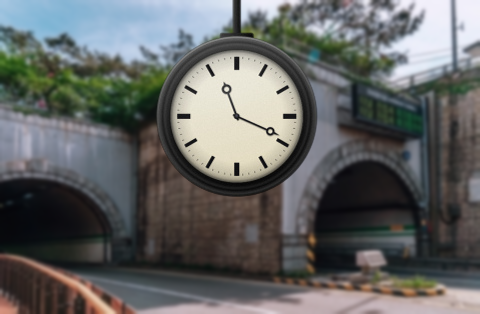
11,19
